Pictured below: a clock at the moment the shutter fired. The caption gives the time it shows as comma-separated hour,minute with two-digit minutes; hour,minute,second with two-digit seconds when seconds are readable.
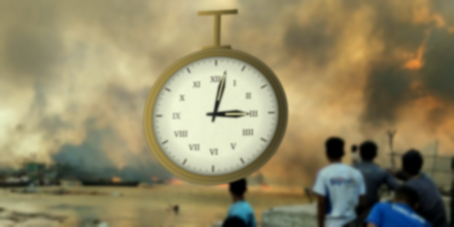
3,02
